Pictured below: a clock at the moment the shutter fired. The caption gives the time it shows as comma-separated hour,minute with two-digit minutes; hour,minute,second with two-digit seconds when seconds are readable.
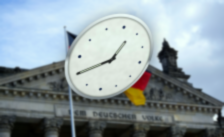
12,40
